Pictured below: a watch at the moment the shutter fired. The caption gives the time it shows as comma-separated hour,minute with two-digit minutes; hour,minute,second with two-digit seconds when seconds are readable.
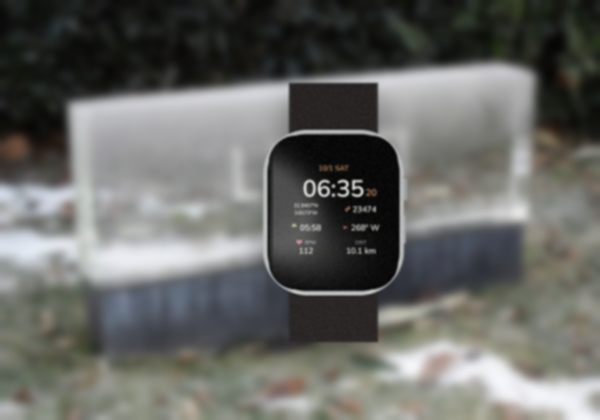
6,35
